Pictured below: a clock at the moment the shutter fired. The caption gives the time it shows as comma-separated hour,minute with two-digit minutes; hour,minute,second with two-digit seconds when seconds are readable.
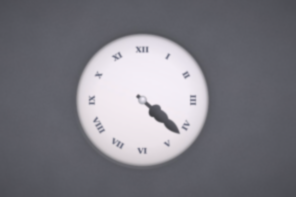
4,22
